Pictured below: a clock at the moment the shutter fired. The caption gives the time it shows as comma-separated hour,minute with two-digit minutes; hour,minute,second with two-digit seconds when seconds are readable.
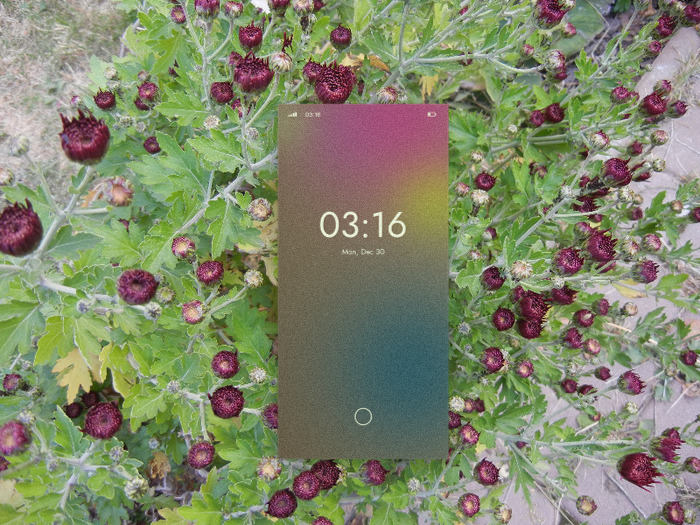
3,16
